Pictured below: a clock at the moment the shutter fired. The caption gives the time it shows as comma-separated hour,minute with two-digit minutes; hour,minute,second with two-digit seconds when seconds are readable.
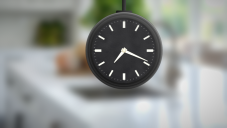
7,19
